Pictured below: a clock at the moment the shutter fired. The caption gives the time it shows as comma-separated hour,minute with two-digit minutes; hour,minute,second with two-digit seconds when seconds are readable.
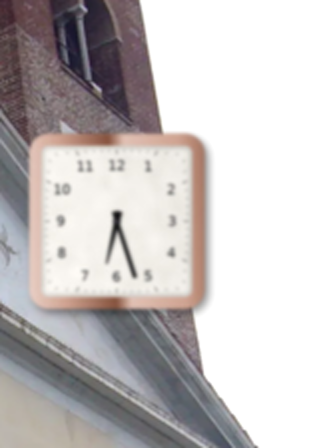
6,27
